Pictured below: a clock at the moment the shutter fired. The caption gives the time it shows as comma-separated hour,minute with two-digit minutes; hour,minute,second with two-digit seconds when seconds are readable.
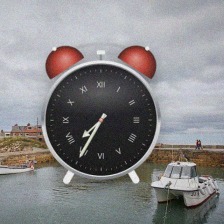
7,35
